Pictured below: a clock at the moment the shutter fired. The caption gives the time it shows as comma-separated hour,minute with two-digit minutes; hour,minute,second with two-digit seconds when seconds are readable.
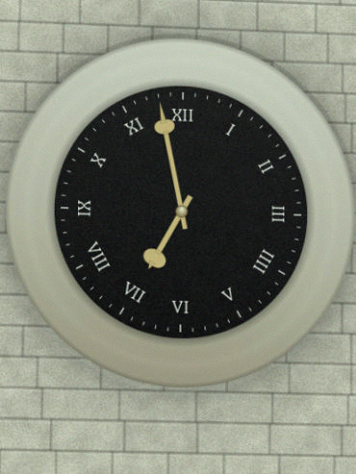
6,58
